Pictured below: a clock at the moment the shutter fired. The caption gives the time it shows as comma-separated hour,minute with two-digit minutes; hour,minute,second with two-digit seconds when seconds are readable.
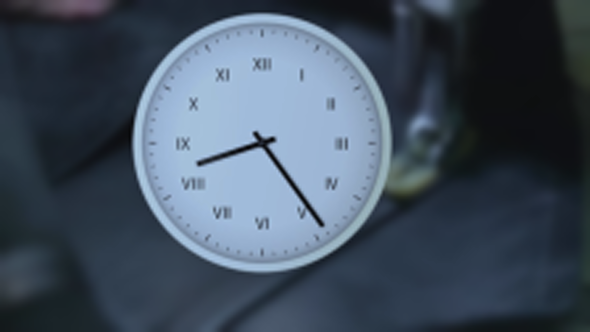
8,24
